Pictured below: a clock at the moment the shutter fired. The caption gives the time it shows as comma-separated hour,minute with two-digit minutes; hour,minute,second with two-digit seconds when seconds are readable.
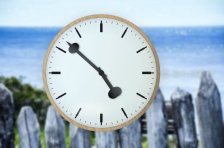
4,52
